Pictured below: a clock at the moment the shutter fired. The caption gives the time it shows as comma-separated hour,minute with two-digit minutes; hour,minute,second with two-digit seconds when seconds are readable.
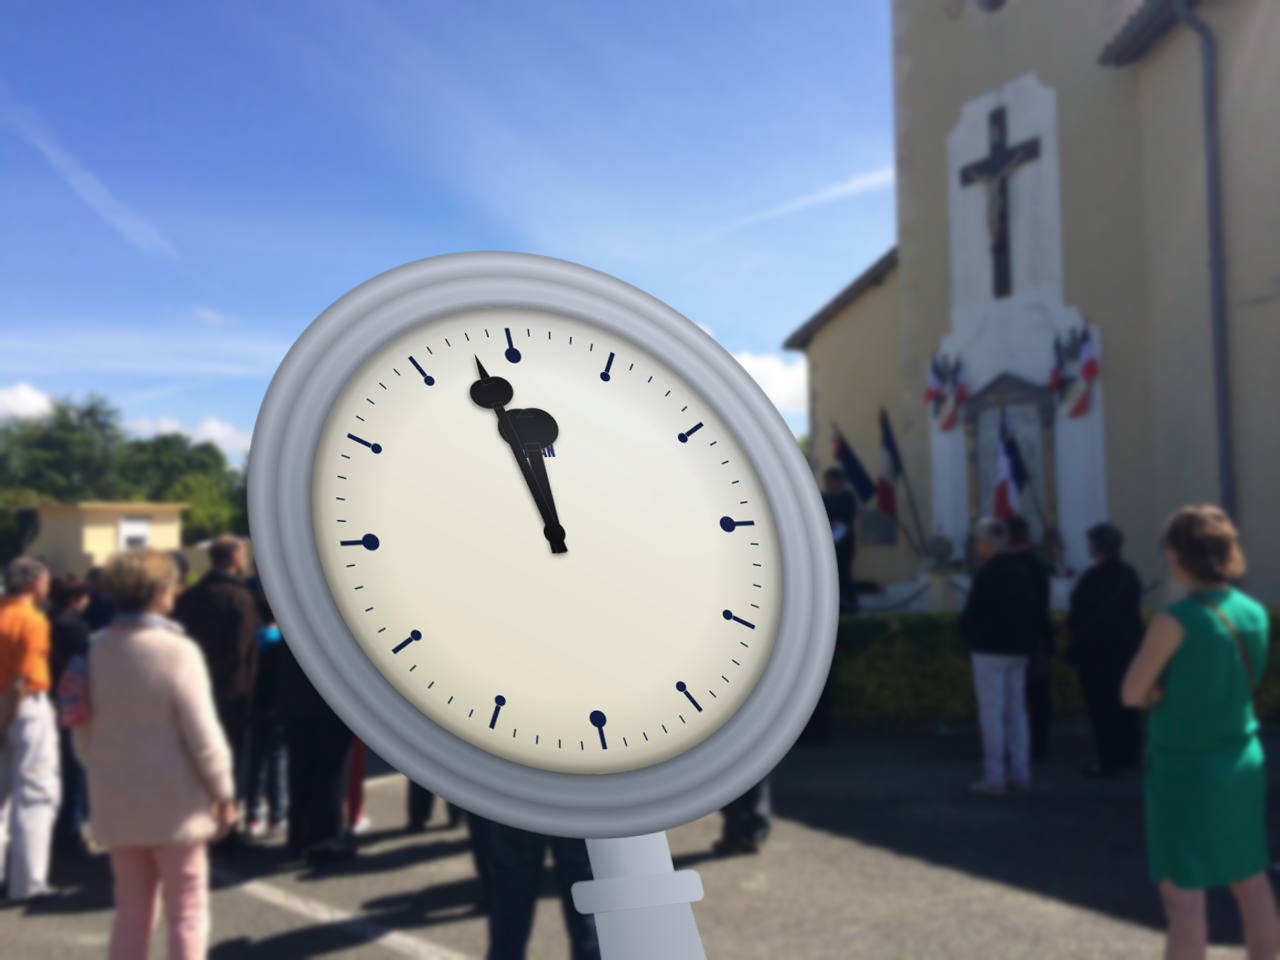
11,58
